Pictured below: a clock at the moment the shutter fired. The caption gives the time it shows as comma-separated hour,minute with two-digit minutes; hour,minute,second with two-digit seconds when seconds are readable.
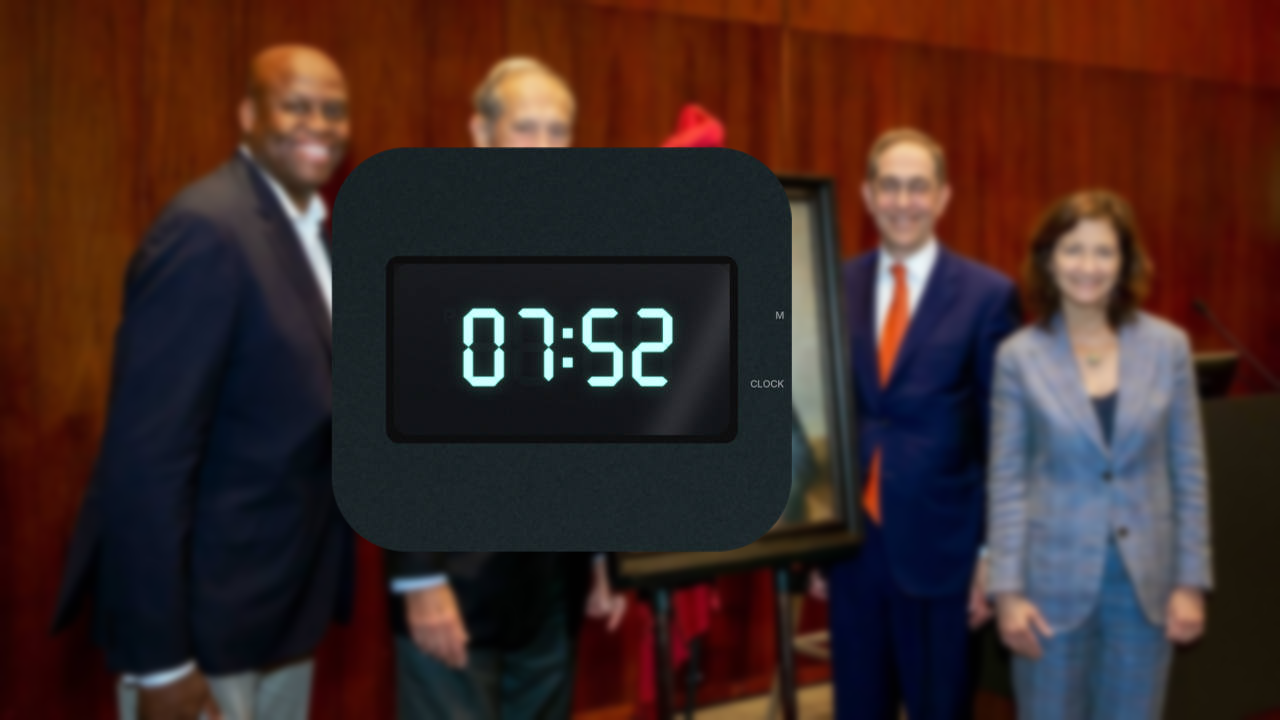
7,52
